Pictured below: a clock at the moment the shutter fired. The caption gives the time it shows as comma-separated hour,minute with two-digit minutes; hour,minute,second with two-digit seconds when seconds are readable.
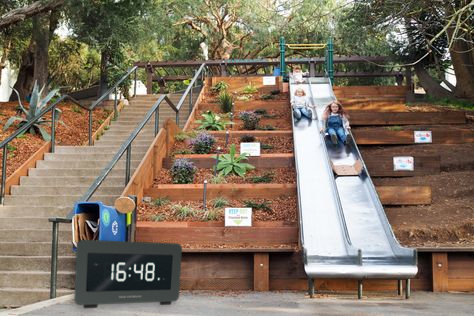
16,48
